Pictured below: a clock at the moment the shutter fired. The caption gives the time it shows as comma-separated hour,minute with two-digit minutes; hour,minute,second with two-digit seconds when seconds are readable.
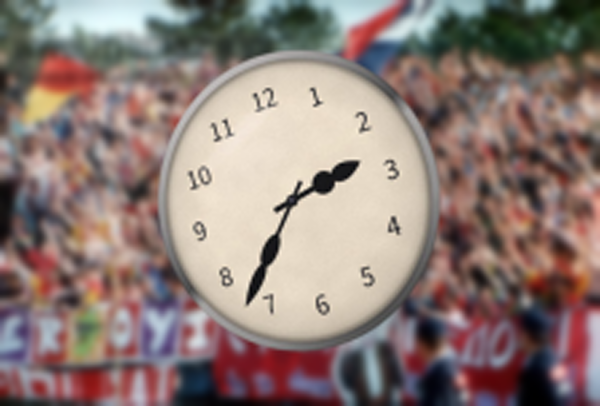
2,37
